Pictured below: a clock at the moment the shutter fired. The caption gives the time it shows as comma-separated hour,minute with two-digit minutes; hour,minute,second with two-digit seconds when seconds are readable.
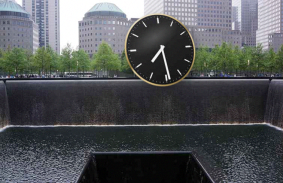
7,29
